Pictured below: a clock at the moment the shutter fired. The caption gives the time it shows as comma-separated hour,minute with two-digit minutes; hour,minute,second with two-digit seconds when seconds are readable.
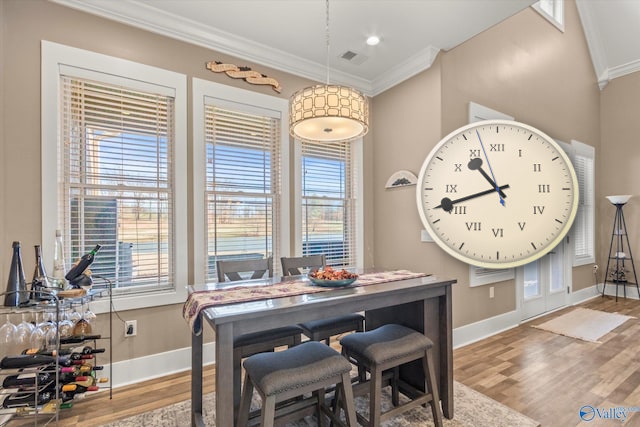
10,41,57
